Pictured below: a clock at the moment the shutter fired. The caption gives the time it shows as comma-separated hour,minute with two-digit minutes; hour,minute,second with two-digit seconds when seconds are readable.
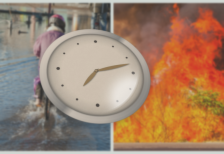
7,12
